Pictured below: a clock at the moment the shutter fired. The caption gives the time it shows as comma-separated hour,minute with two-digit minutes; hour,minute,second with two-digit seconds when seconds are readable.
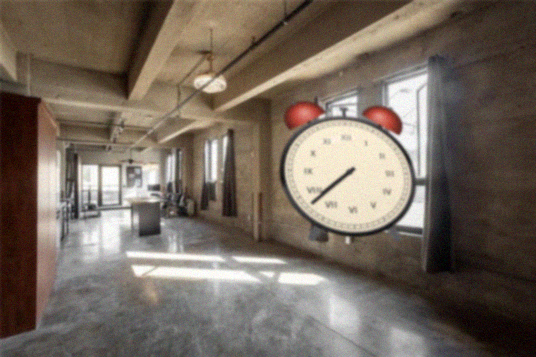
7,38
